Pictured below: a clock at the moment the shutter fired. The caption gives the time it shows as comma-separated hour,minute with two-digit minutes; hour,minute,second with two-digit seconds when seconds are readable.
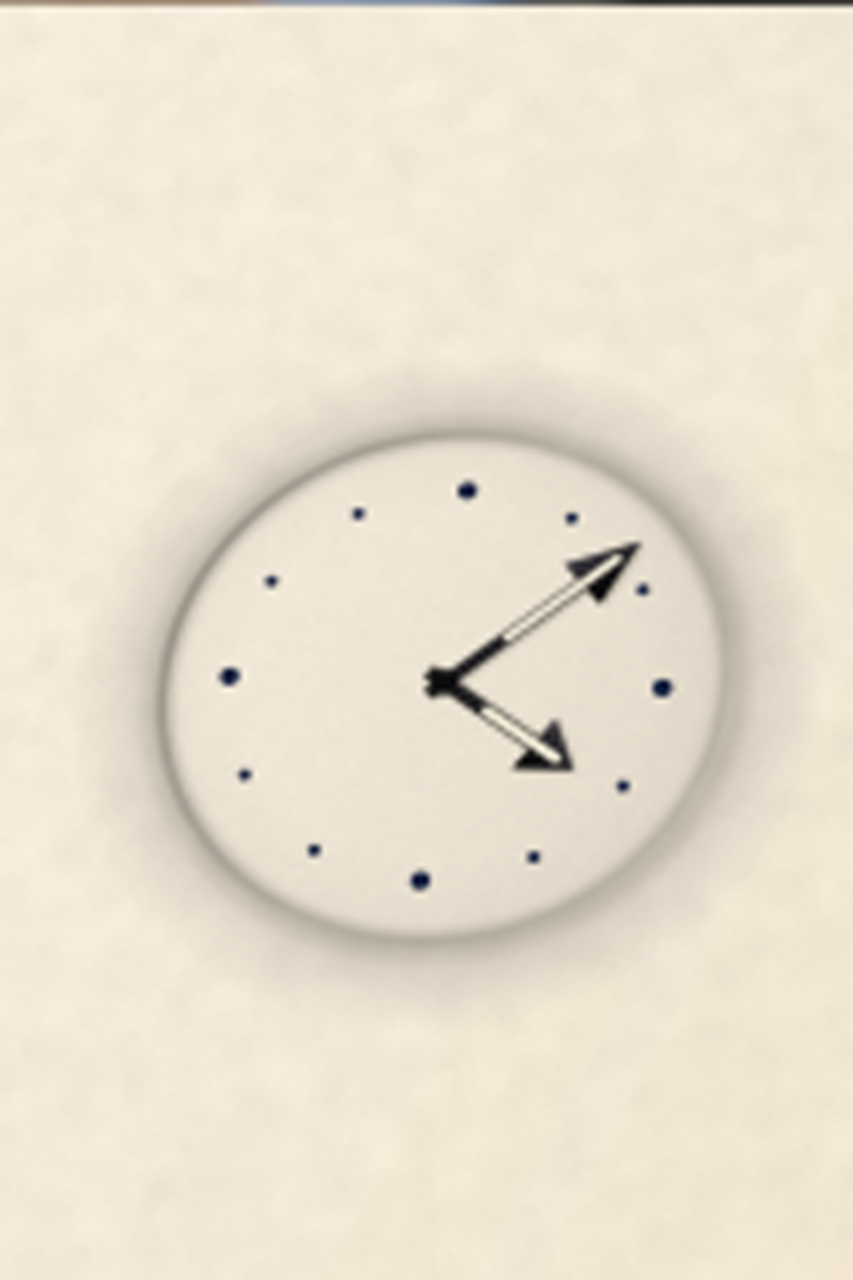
4,08
